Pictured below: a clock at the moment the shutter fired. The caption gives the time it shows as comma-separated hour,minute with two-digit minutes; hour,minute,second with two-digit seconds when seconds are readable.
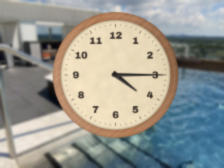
4,15
